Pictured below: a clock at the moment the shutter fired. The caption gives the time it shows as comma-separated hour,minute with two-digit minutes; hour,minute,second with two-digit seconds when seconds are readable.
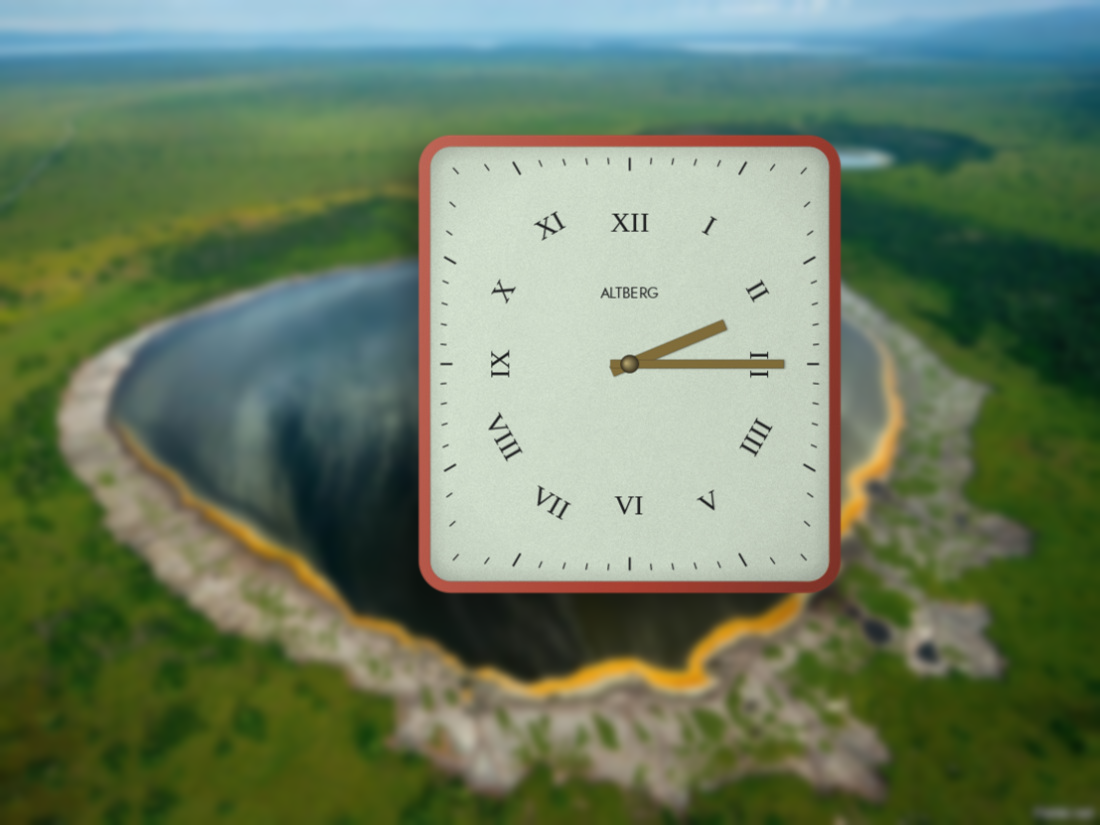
2,15
